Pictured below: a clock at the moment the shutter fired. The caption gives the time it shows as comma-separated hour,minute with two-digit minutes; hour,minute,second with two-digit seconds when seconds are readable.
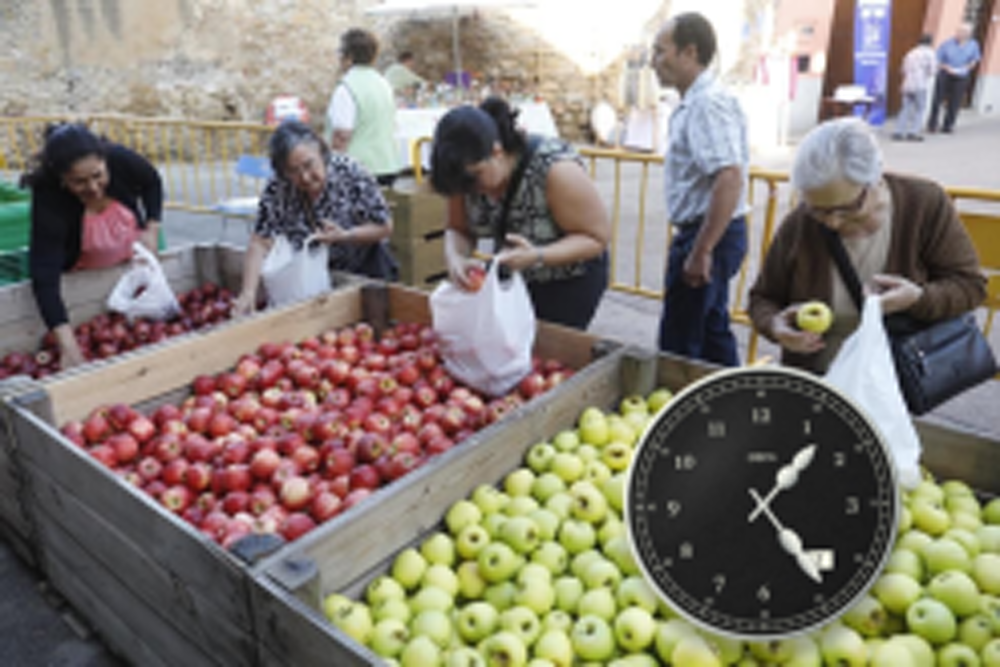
1,24
